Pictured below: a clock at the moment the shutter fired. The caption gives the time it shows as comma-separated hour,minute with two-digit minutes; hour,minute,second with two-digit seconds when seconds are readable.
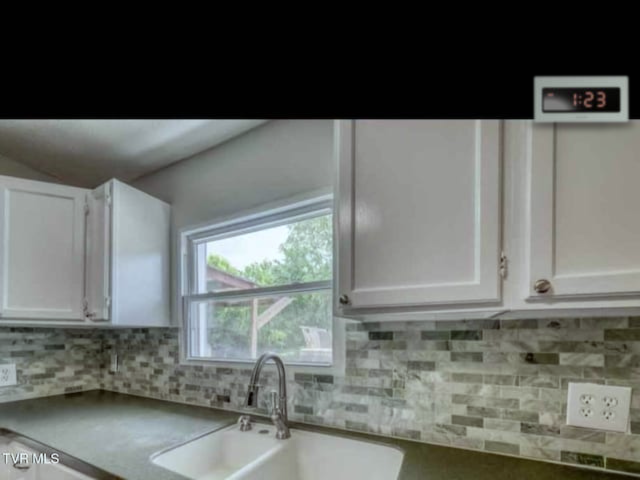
1,23
